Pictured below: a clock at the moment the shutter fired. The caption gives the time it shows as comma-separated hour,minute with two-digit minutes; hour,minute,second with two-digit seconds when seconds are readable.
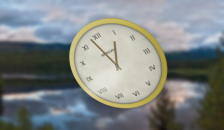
12,58
